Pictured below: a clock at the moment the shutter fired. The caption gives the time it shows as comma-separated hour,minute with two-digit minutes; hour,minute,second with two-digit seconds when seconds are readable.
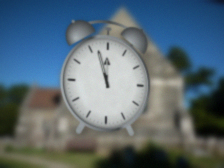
11,57
